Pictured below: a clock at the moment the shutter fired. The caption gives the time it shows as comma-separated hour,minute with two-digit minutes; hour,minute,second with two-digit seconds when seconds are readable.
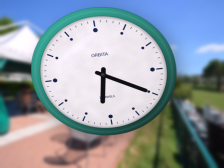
6,20
